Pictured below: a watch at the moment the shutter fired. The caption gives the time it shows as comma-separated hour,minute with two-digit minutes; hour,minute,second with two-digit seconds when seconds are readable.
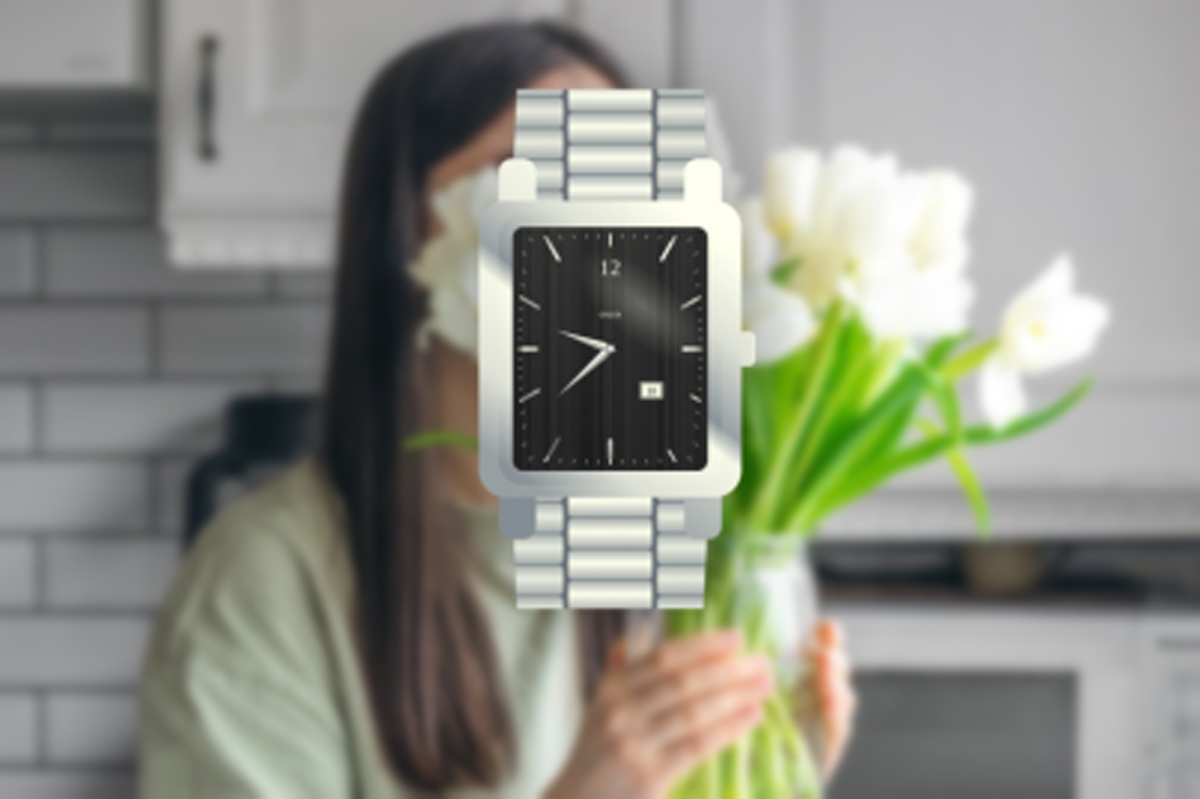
9,38
